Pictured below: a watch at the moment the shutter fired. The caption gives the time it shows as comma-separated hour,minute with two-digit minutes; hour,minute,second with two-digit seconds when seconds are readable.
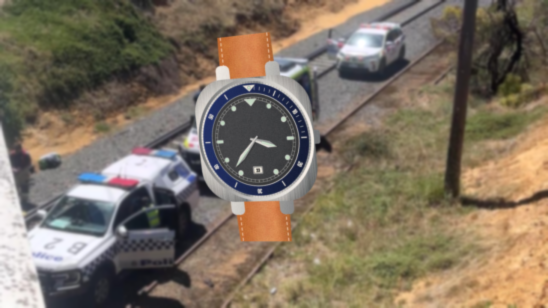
3,37
